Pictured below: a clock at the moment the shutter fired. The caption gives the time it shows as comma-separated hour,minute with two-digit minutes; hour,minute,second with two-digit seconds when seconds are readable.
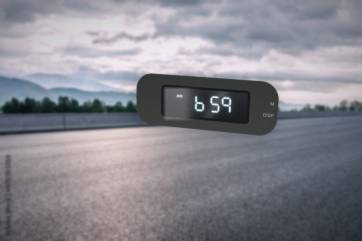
6,59
